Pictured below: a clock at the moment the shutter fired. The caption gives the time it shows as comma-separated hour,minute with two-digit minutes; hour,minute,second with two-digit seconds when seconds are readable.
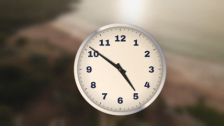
4,51
